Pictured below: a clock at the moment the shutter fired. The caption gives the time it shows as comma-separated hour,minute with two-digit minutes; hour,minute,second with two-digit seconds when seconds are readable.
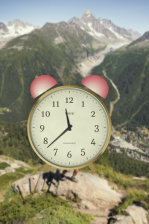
11,38
